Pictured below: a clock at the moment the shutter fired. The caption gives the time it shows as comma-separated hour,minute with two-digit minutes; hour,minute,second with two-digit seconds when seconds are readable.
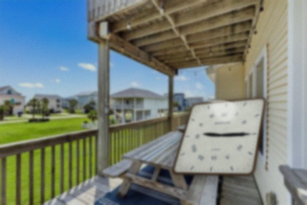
9,15
